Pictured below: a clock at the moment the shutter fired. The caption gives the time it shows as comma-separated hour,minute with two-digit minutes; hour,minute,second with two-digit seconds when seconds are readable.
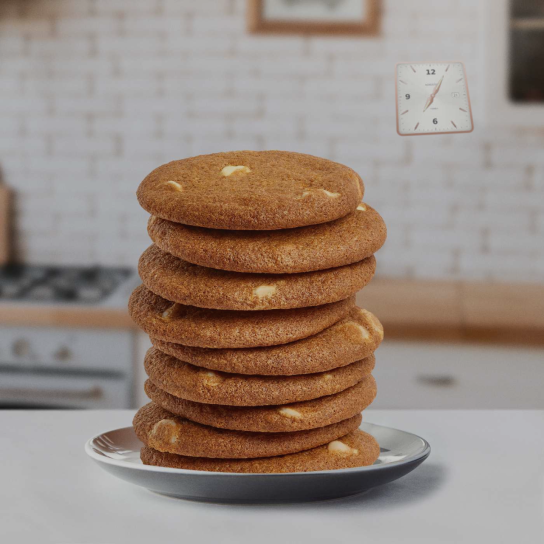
7,05
